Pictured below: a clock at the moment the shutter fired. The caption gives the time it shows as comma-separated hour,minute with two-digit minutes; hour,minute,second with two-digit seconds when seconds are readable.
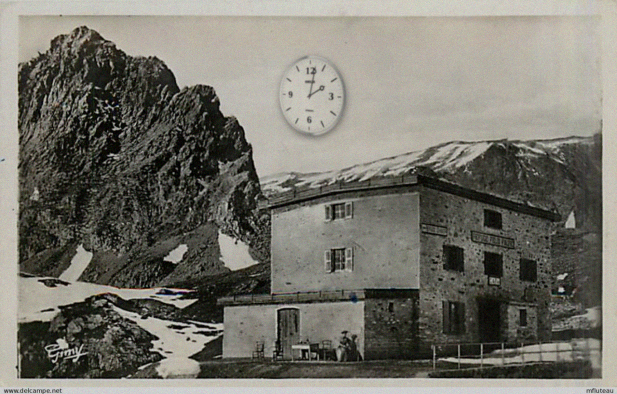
2,02
